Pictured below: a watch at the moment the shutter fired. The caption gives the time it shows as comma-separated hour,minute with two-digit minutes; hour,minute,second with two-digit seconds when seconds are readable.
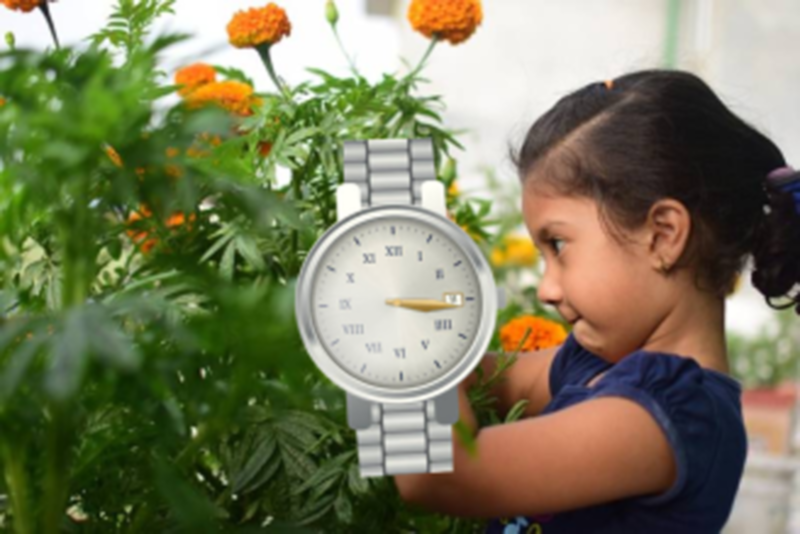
3,16
